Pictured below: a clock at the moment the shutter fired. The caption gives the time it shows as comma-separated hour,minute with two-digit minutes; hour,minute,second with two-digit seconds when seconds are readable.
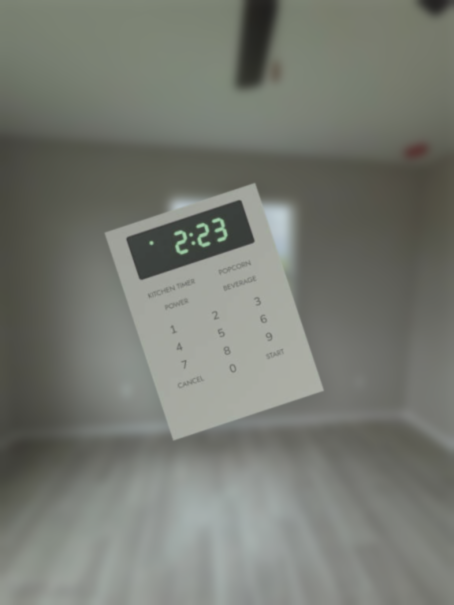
2,23
